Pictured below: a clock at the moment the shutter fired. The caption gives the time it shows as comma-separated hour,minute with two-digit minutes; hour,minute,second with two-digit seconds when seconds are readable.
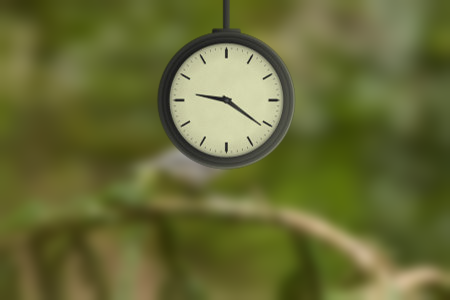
9,21
